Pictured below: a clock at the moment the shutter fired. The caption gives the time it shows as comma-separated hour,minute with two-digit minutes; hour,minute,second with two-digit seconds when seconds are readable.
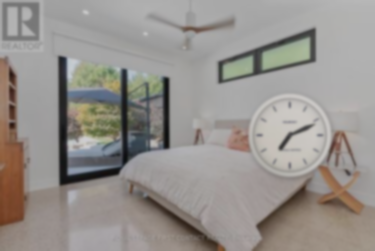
7,11
